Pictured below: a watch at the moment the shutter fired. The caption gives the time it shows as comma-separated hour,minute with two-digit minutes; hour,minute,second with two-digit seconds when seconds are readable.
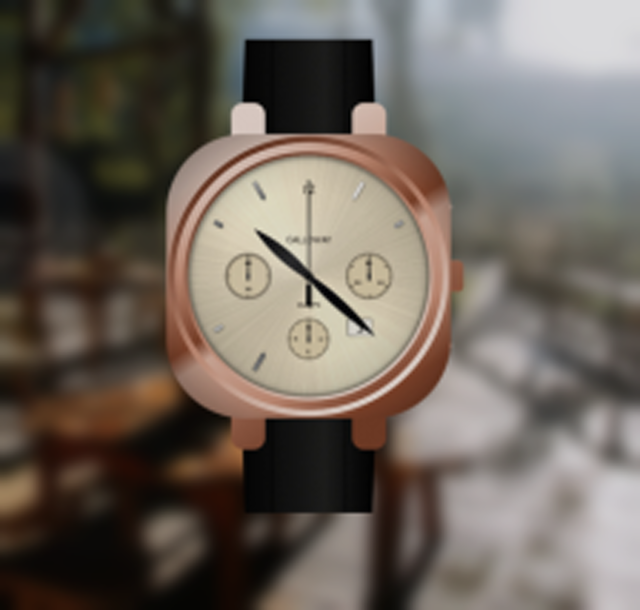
10,22
